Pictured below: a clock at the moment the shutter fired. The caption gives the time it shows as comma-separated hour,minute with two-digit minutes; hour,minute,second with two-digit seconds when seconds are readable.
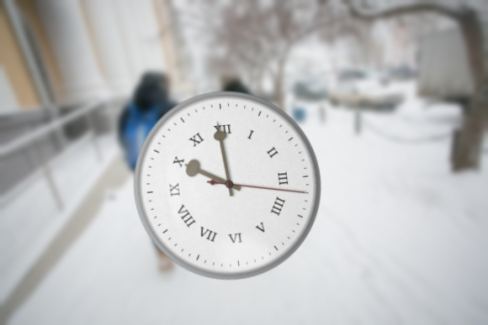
9,59,17
